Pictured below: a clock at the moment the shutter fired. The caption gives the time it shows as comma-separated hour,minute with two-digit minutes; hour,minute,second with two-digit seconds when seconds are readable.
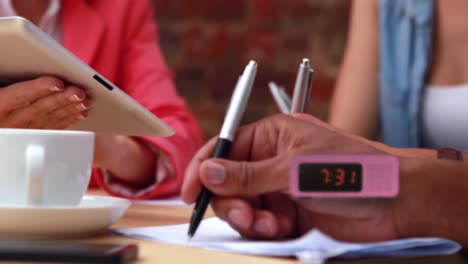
7,31
